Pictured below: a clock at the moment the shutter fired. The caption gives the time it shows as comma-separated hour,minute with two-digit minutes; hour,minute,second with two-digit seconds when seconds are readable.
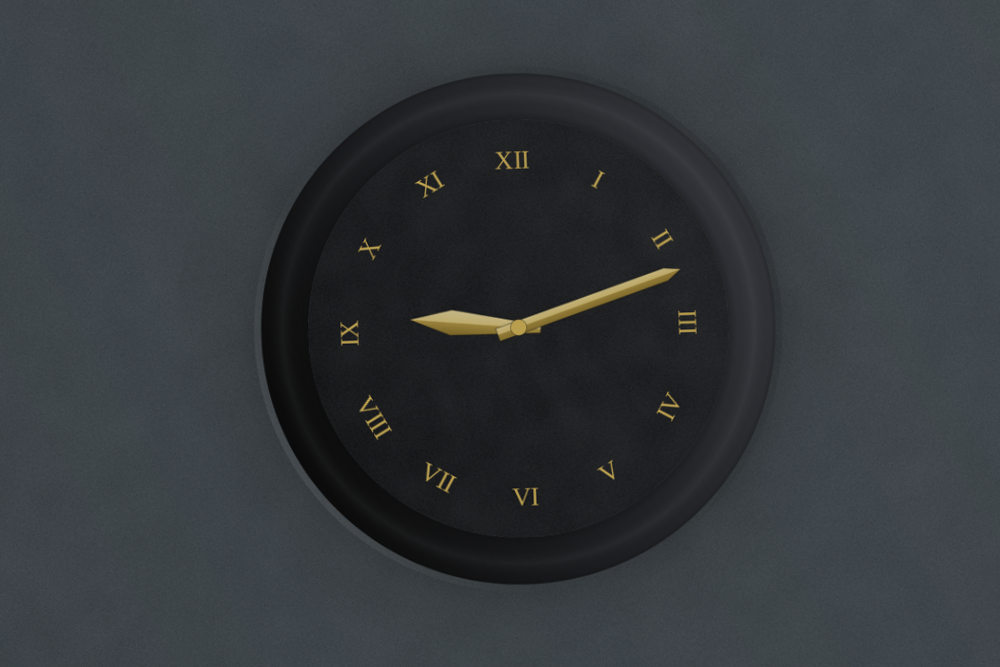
9,12
